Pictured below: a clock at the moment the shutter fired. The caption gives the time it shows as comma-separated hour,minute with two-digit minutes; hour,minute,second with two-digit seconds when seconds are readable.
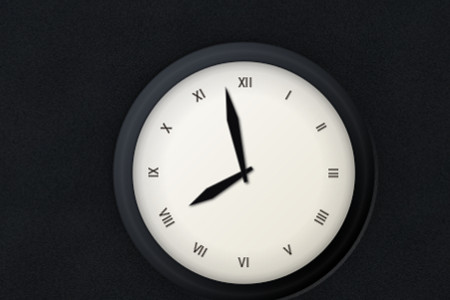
7,58
